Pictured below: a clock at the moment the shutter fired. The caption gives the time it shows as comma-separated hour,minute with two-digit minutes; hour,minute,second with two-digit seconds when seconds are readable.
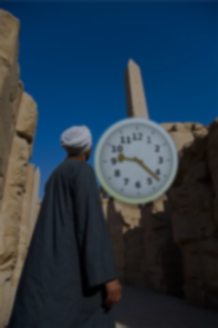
9,22
